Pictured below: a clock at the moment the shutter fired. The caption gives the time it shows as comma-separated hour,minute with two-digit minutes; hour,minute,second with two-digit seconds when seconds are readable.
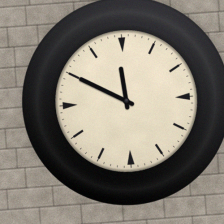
11,50
